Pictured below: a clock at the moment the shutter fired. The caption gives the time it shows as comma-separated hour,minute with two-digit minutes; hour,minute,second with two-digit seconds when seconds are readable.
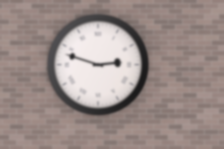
2,48
